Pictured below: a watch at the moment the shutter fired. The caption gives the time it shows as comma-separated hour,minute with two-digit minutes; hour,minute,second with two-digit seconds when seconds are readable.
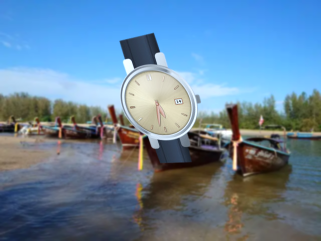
5,32
